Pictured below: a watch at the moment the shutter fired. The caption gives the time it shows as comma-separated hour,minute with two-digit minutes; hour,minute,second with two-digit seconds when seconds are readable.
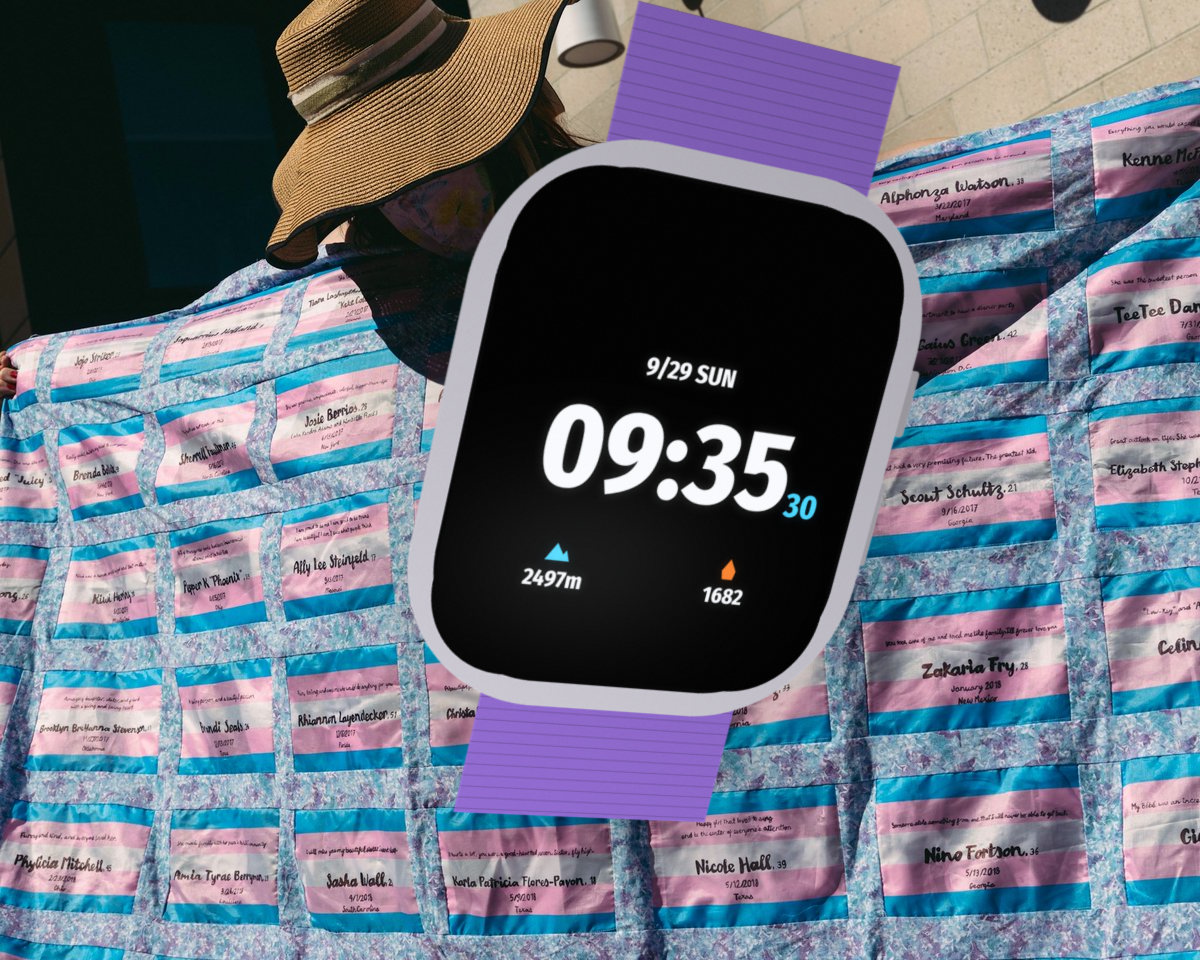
9,35,30
